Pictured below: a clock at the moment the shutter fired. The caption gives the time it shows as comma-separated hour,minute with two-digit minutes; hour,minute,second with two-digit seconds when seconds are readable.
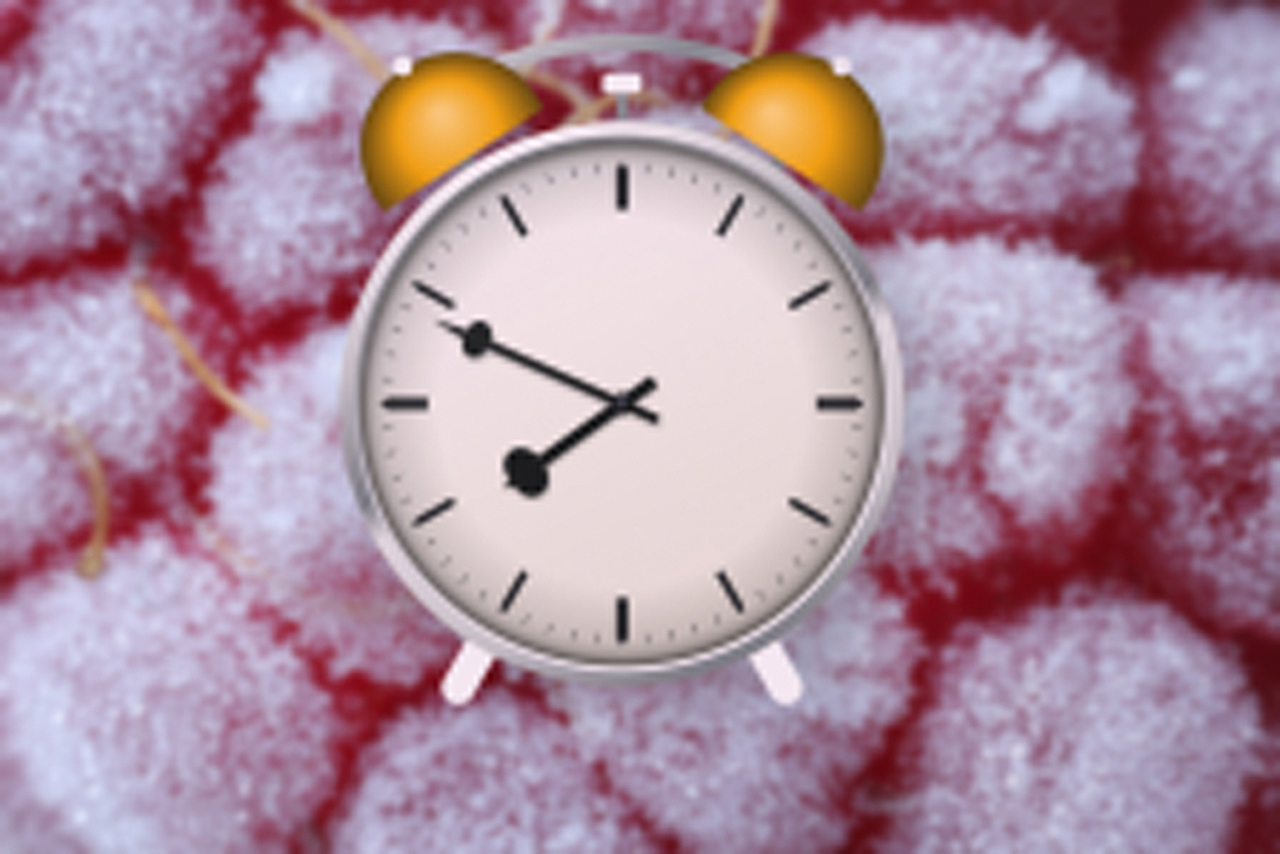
7,49
